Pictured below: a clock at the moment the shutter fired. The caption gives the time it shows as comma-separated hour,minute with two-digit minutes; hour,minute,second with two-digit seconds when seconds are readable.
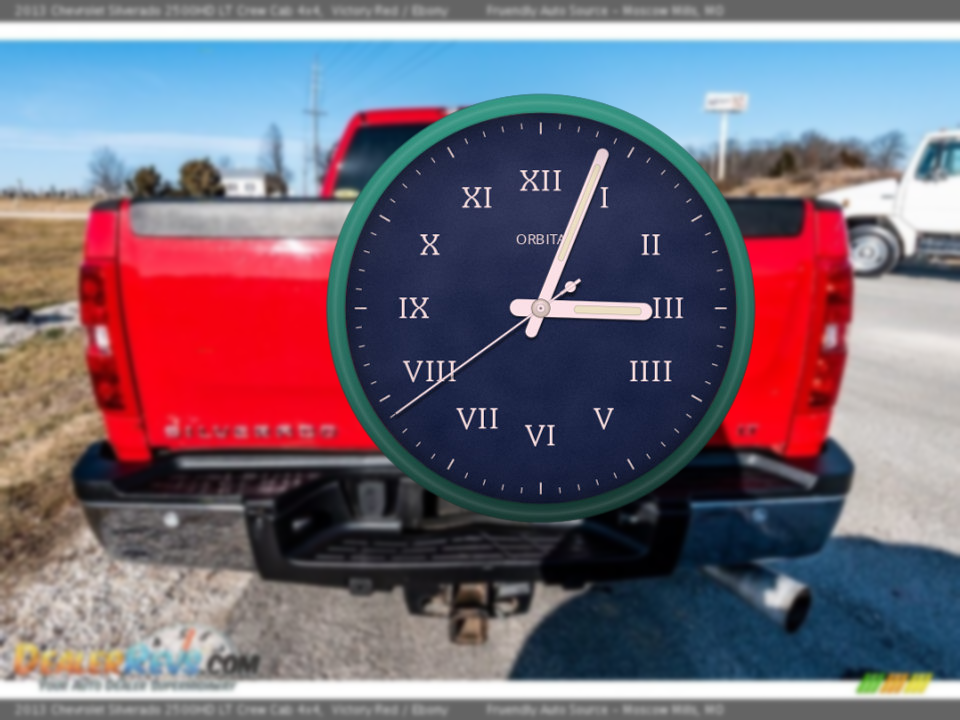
3,03,39
